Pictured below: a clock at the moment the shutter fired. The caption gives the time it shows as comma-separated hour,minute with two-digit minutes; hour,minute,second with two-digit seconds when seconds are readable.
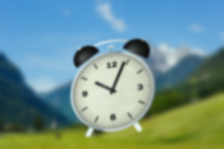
10,04
